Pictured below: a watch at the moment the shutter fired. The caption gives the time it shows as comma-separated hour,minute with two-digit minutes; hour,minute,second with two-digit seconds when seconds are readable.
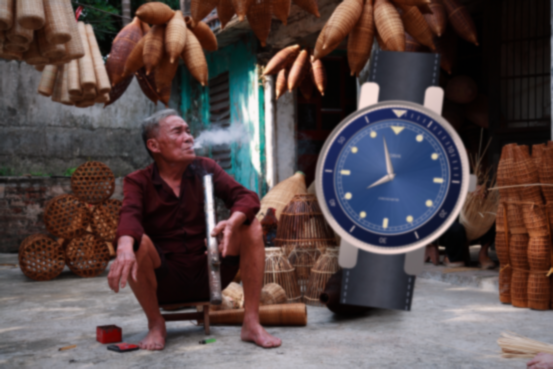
7,57
